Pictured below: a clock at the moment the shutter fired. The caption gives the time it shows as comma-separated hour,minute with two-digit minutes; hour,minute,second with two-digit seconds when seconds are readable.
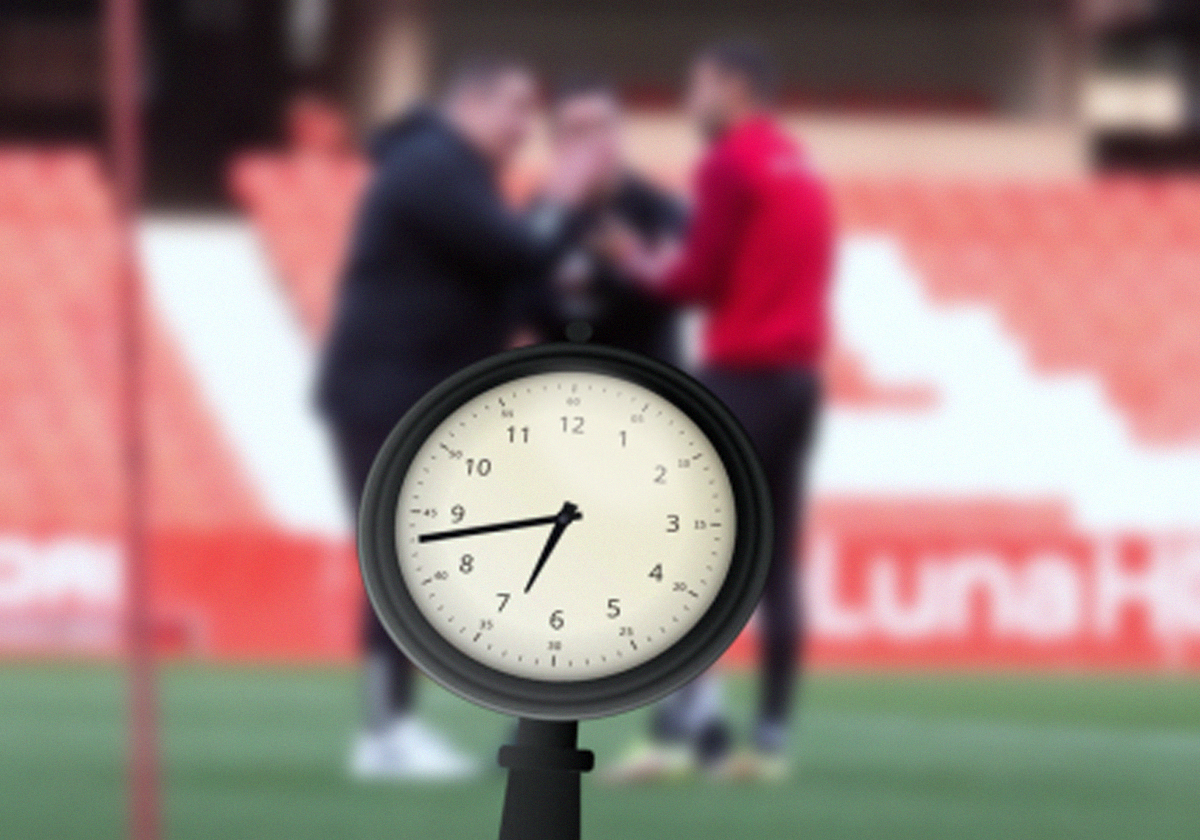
6,43
